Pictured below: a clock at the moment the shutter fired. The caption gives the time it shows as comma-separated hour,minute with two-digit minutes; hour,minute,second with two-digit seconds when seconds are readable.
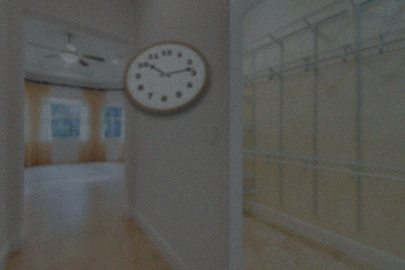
10,13
